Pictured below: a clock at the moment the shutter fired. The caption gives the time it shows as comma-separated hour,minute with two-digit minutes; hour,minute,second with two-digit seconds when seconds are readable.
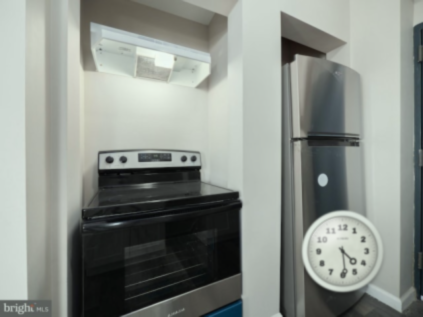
4,29
